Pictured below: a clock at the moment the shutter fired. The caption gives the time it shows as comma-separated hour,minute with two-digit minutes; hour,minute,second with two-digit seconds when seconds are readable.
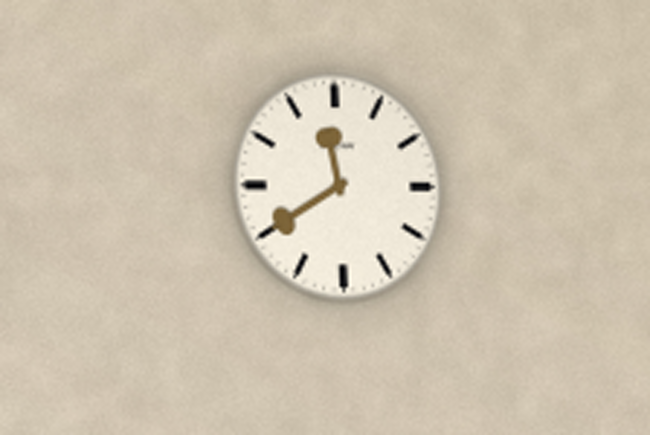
11,40
